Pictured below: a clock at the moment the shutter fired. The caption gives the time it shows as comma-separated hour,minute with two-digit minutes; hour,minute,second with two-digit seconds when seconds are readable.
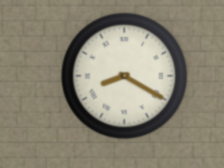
8,20
